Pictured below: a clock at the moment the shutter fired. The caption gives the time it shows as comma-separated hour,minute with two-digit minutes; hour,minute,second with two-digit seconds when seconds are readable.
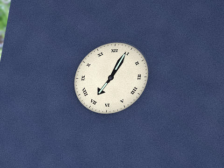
7,04
